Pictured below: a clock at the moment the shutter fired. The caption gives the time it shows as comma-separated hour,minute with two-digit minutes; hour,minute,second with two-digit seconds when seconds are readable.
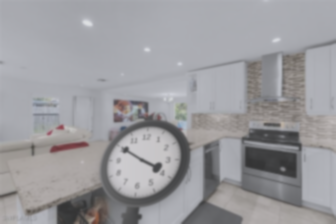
3,50
